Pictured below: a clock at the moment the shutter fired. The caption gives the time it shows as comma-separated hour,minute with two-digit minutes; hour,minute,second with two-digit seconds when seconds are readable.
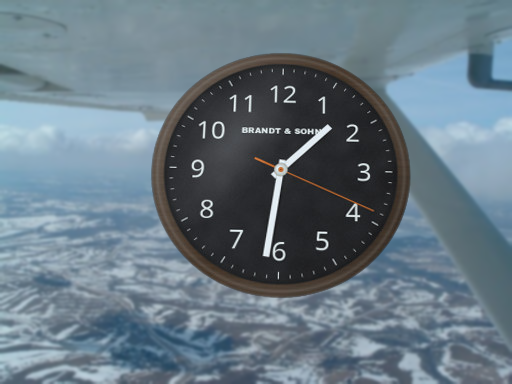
1,31,19
